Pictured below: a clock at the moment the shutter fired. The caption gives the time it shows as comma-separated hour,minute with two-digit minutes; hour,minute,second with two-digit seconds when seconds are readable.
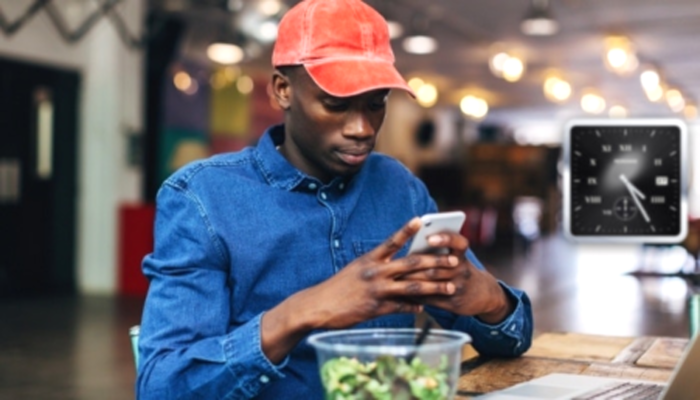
4,25
